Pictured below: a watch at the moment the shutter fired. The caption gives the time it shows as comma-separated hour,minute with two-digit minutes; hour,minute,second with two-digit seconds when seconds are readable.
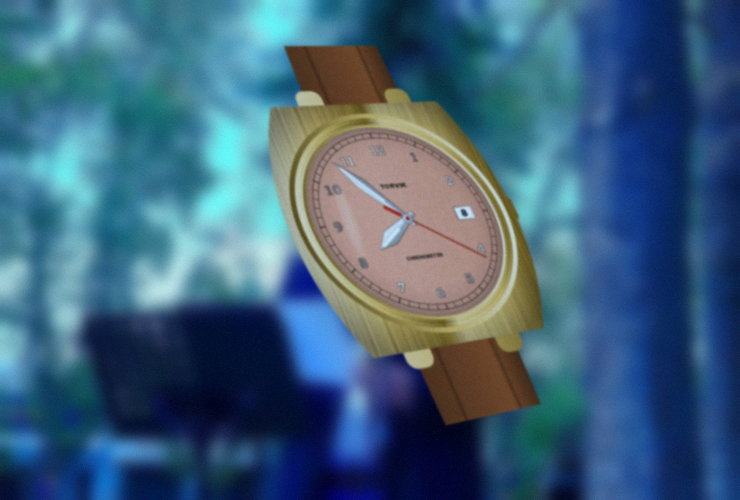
7,53,21
